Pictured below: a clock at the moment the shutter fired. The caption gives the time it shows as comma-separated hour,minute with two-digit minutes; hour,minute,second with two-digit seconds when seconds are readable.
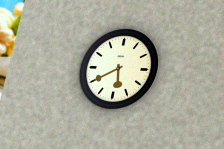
5,40
